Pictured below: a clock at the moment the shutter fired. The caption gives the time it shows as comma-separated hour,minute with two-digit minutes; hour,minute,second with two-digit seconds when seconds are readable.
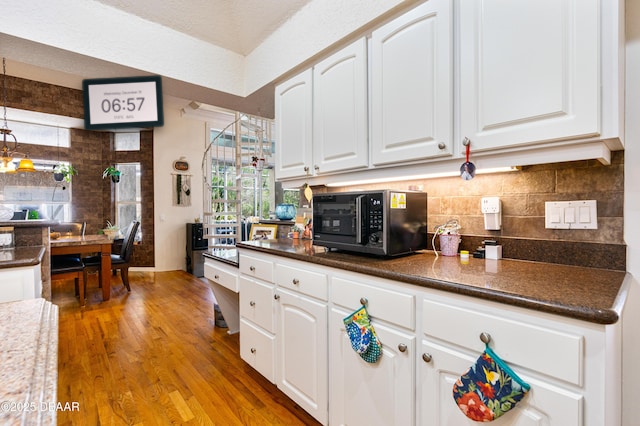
6,57
